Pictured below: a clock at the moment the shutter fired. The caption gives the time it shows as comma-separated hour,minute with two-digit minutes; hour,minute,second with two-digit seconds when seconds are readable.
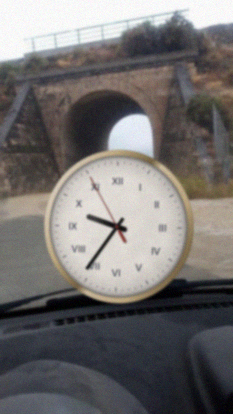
9,35,55
